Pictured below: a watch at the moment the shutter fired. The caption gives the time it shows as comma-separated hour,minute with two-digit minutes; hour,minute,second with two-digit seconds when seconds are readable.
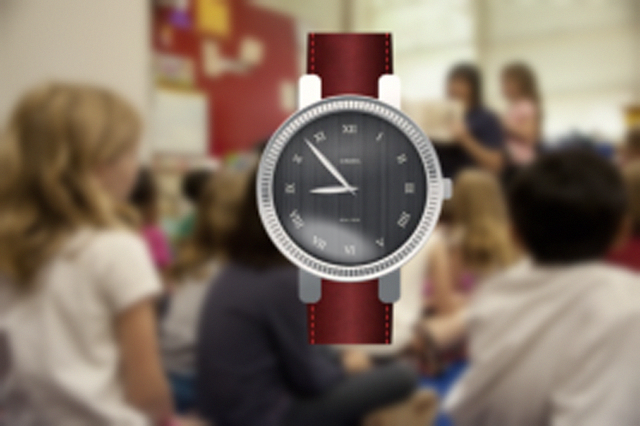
8,53
